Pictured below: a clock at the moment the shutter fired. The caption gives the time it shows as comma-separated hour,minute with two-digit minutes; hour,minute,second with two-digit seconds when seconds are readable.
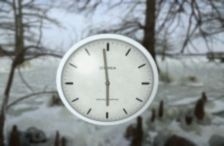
5,59
